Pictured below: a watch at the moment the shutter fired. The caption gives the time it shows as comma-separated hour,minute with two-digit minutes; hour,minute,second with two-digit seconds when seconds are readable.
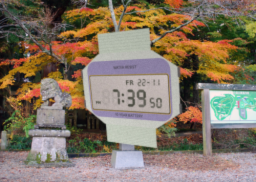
7,39,50
